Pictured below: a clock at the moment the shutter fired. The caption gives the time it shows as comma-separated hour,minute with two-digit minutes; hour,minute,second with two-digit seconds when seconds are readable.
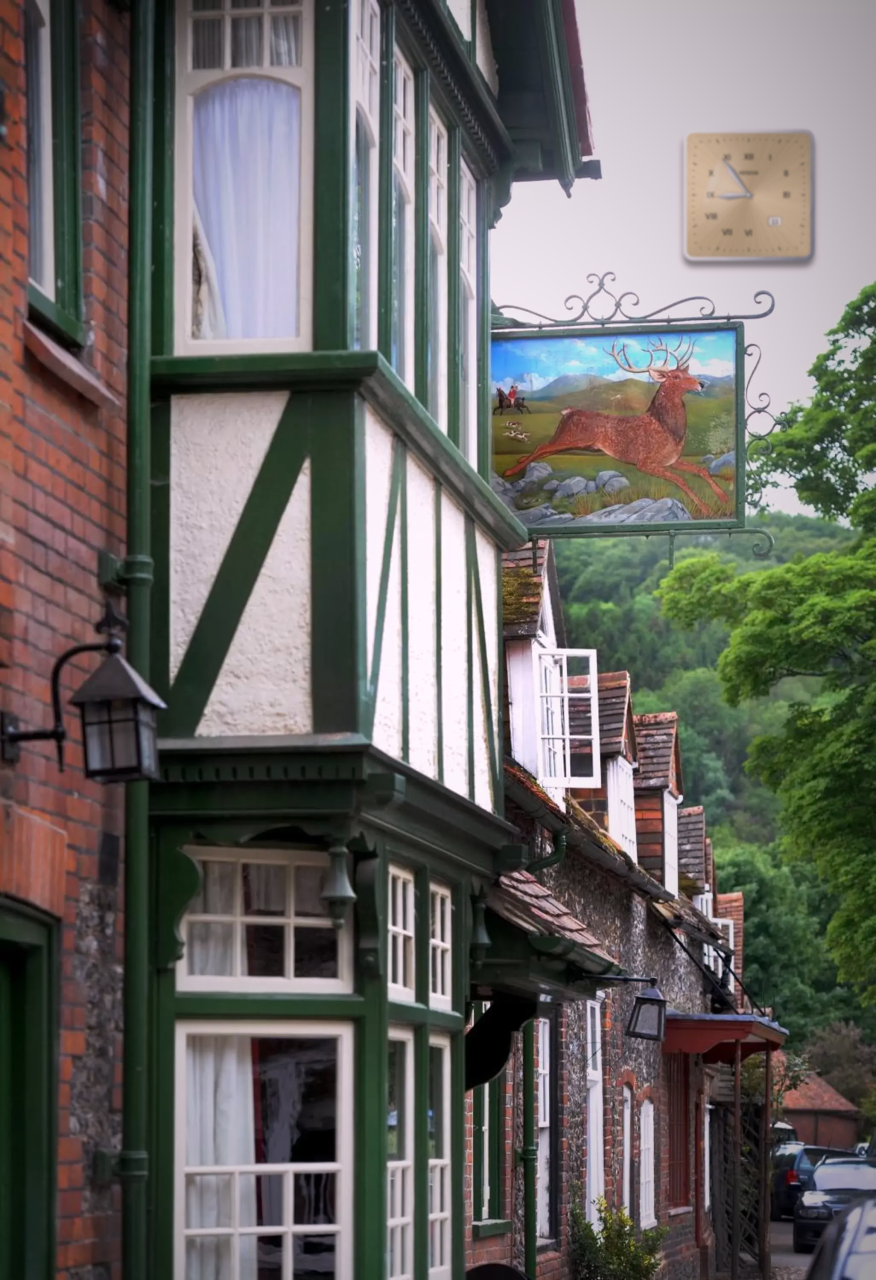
8,54
